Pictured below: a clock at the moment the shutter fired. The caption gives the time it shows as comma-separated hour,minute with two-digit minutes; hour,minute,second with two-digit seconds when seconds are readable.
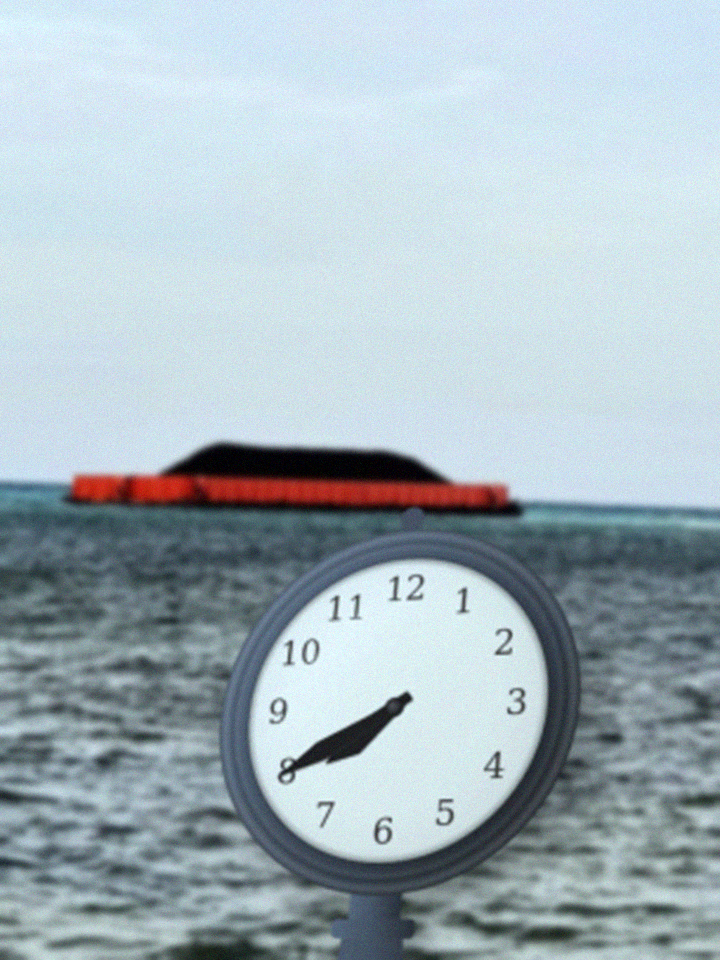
7,40
